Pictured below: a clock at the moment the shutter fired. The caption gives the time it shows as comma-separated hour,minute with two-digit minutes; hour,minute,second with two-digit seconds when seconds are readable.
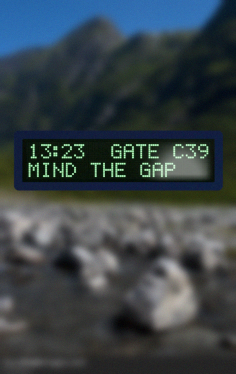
13,23
